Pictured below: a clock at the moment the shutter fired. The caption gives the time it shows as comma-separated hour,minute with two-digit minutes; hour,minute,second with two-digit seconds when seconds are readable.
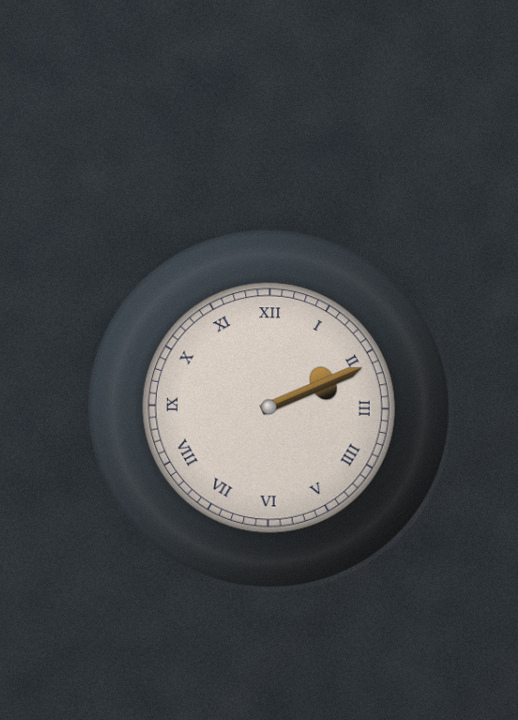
2,11
